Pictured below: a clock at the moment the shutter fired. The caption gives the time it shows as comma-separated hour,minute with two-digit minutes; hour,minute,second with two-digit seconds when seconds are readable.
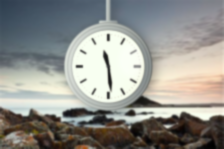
11,29
